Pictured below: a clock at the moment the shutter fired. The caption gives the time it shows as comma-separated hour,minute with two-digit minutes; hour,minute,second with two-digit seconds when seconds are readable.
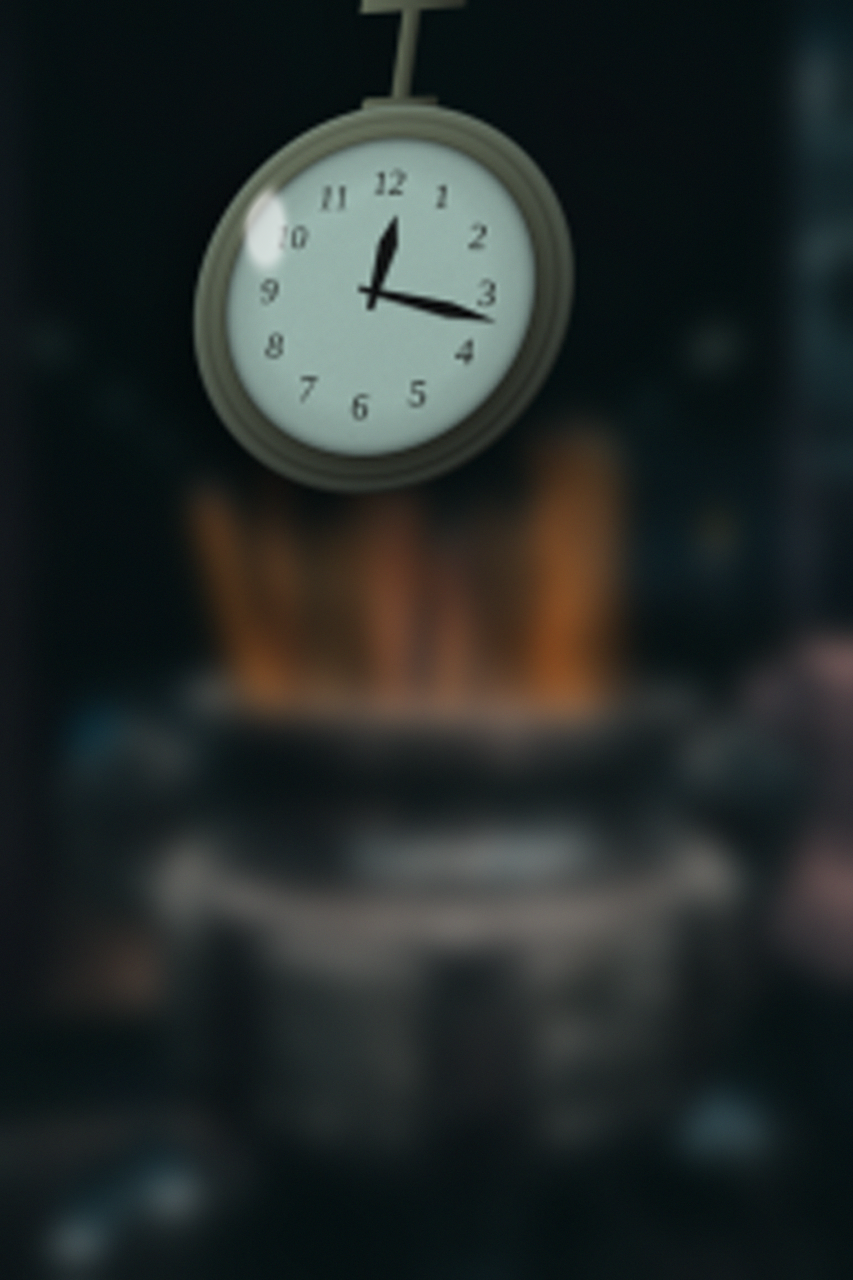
12,17
